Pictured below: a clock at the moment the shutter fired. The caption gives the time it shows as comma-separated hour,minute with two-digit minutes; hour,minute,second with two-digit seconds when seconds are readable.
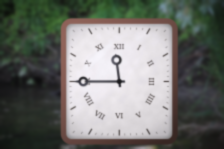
11,45
